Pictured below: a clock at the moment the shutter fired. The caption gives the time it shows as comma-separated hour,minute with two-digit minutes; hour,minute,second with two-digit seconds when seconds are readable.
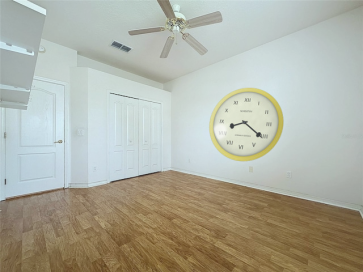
8,21
